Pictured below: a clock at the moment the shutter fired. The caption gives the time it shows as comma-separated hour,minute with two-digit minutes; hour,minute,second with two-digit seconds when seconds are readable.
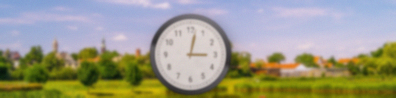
3,02
